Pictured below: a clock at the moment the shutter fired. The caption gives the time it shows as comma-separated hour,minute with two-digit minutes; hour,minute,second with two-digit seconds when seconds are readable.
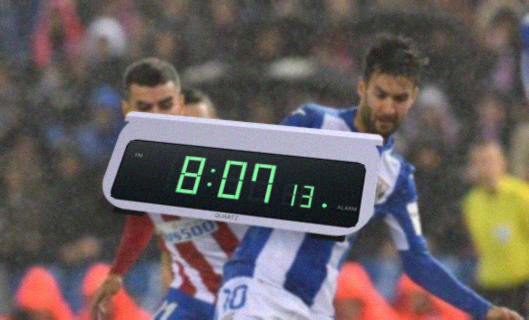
8,07,13
